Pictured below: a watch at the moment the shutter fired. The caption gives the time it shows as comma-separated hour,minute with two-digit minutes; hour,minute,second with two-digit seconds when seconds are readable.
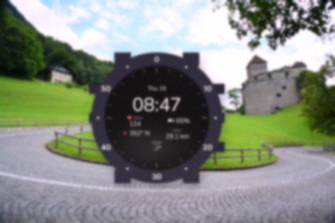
8,47
